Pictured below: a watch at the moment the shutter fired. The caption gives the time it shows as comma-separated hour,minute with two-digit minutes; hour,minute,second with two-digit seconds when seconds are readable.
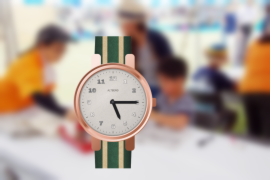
5,15
